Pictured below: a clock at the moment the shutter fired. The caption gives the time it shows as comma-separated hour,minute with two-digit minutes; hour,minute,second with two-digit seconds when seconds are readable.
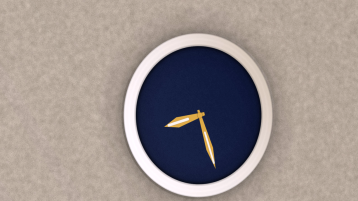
8,27
